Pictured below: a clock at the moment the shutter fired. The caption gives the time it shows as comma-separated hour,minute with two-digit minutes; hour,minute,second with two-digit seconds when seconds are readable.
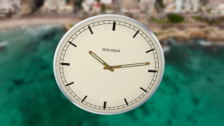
10,13
